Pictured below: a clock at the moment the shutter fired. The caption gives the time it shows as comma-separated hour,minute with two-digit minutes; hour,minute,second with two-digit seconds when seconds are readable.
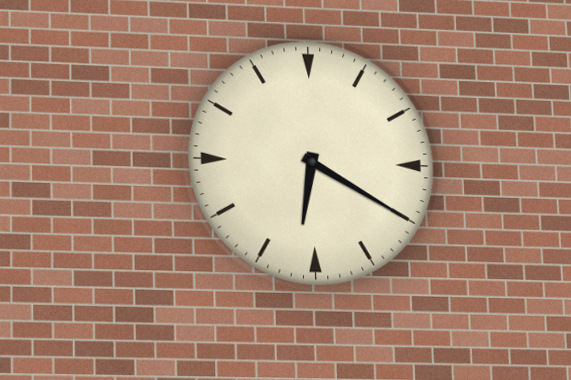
6,20
